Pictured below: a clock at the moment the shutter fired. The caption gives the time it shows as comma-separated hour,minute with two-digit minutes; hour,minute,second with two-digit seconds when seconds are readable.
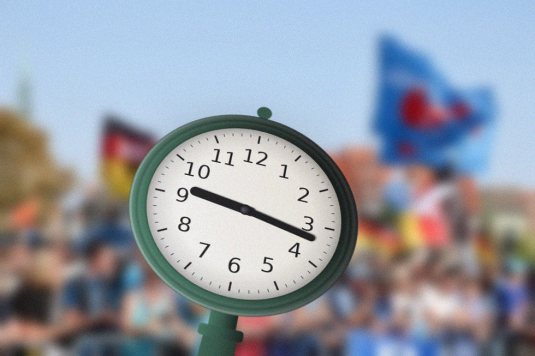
9,17
